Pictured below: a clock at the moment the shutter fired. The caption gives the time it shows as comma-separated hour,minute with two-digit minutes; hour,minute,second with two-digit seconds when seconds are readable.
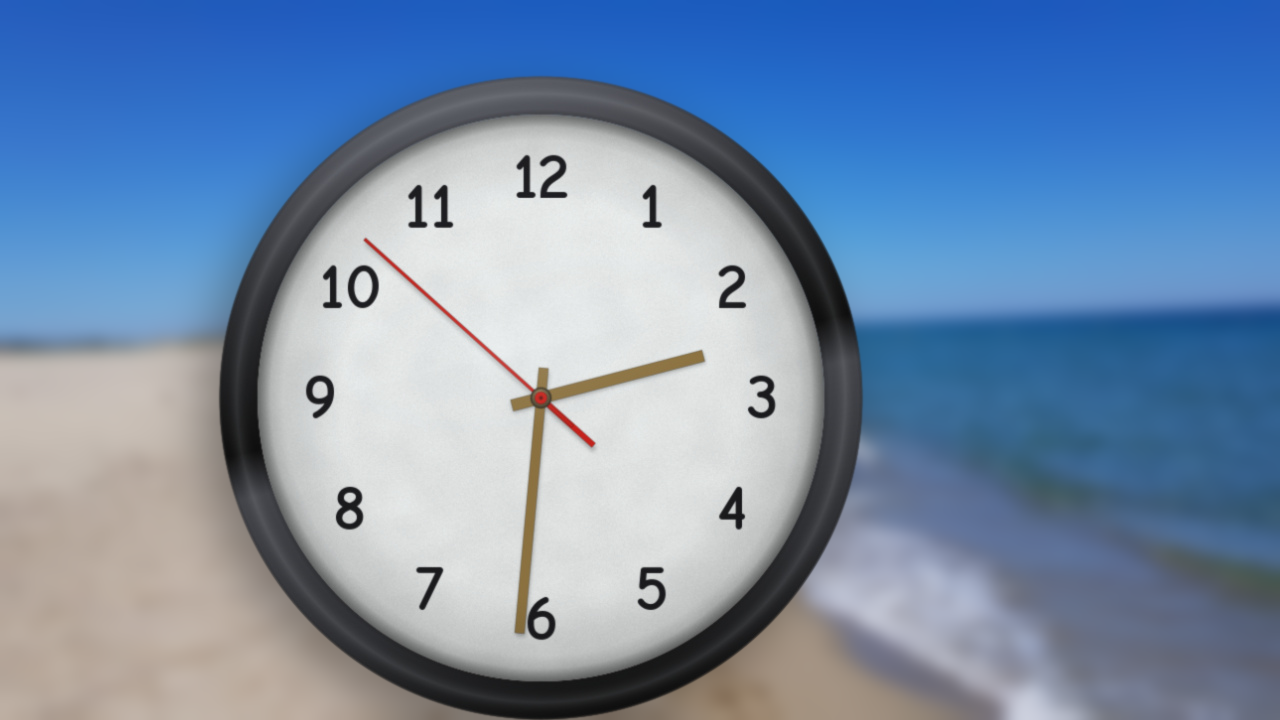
2,30,52
